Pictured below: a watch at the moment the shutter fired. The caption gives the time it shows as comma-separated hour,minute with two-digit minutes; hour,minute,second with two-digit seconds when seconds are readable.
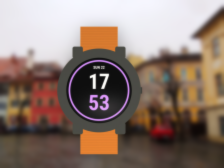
17,53
